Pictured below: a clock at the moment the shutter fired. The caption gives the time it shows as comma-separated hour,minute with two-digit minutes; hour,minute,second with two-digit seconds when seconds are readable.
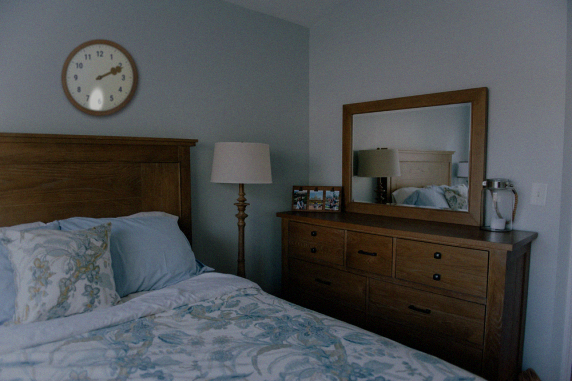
2,11
